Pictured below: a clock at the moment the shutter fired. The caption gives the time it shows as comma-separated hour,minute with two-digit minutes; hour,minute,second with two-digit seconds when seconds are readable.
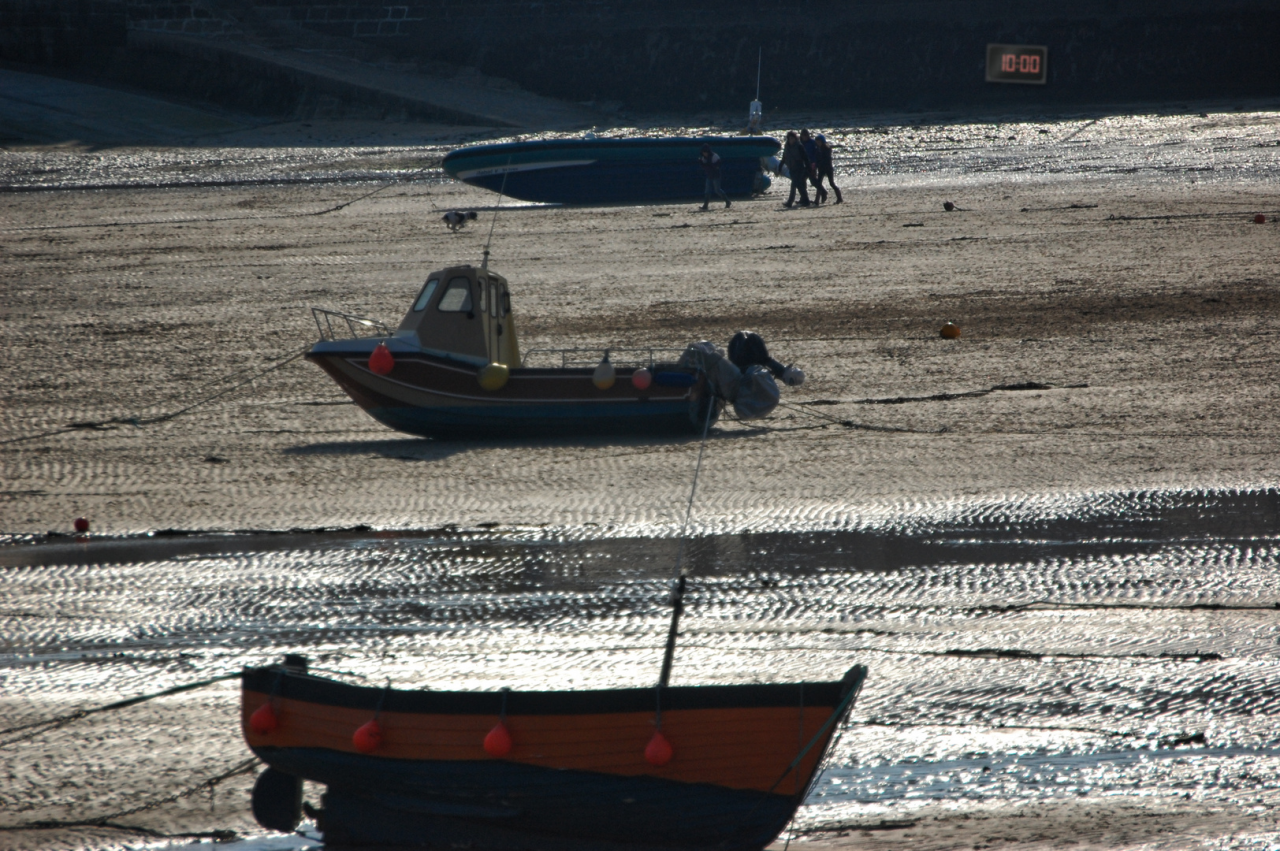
10,00
